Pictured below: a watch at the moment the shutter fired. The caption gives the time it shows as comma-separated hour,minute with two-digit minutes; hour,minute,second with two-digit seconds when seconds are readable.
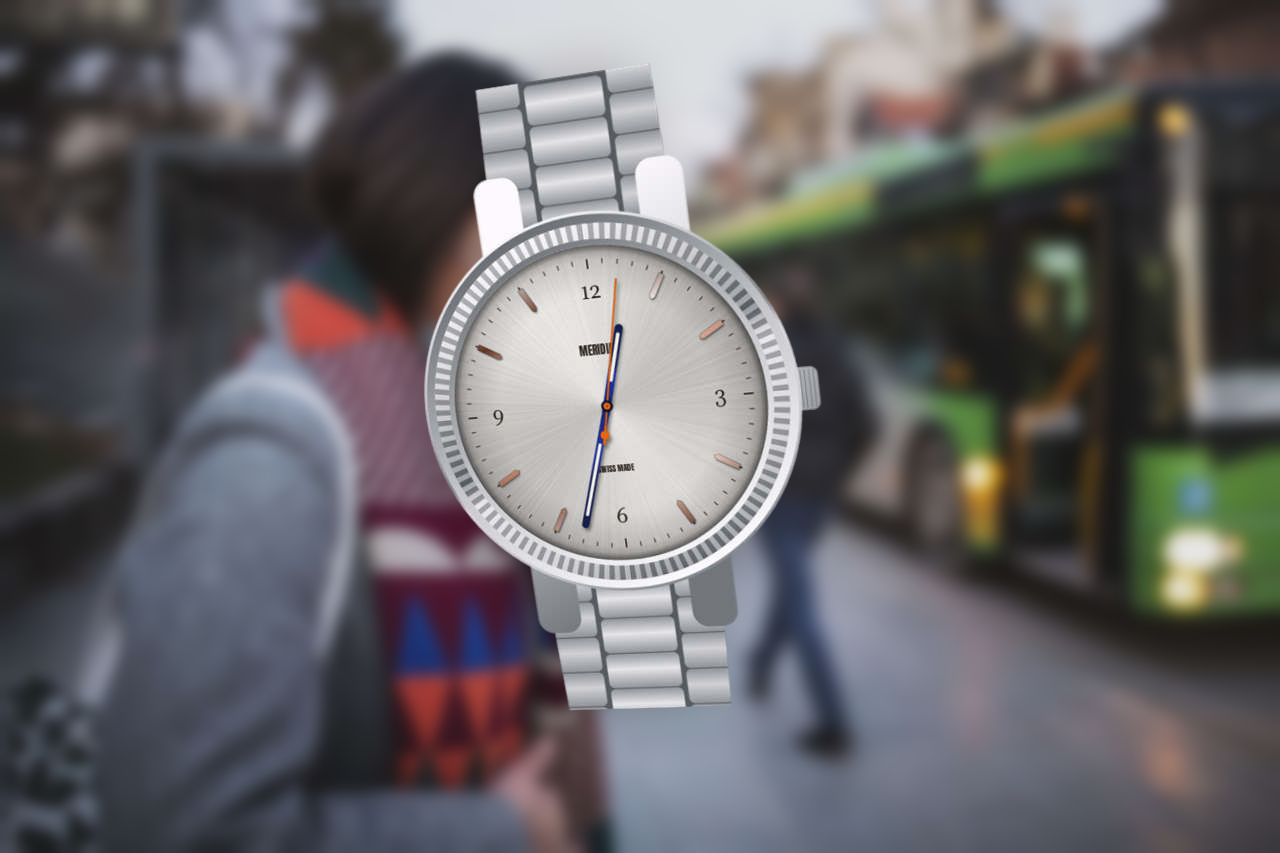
12,33,02
